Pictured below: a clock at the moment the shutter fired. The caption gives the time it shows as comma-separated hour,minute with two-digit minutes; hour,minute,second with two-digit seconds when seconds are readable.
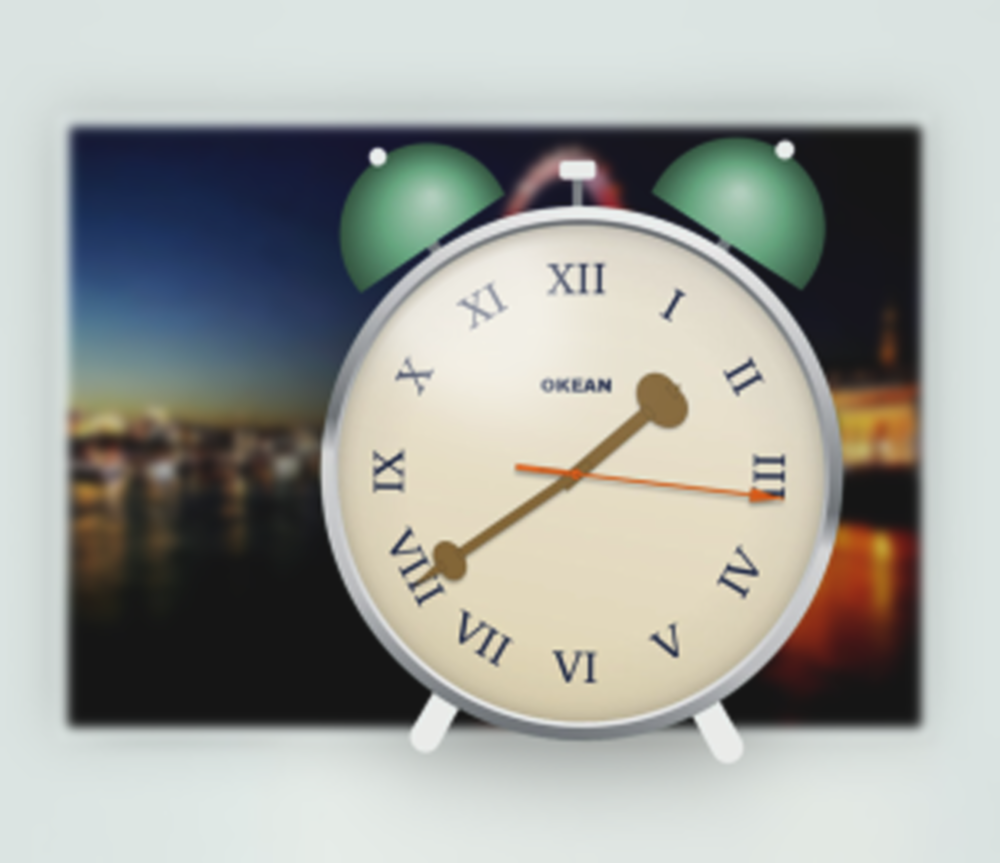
1,39,16
